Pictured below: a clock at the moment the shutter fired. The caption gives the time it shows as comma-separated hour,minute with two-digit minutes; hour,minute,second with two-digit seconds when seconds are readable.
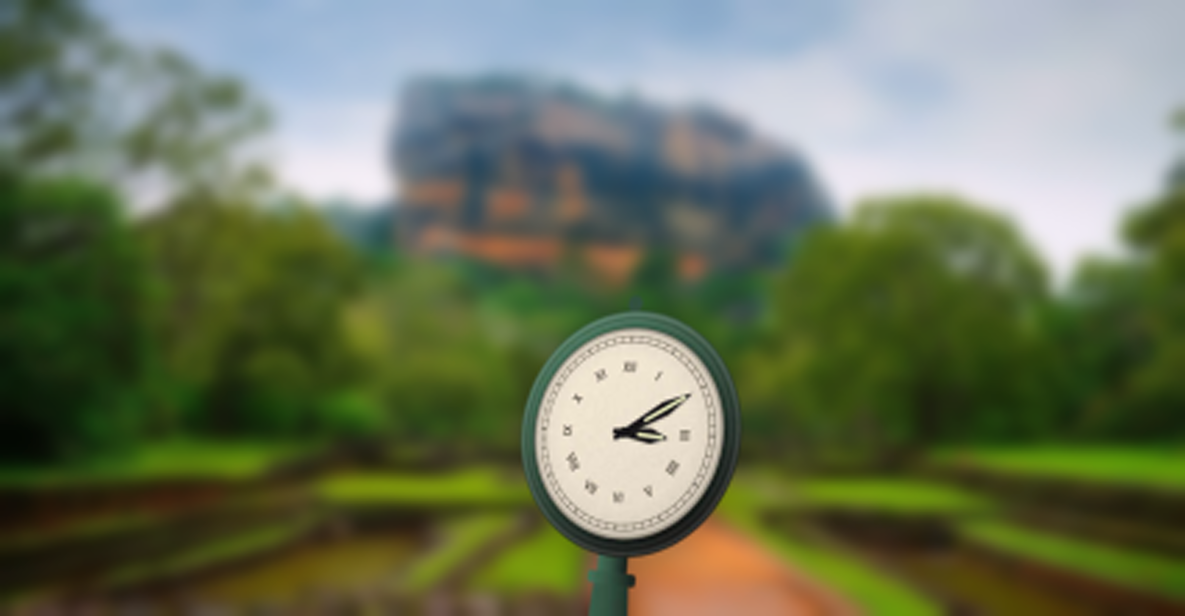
3,10
